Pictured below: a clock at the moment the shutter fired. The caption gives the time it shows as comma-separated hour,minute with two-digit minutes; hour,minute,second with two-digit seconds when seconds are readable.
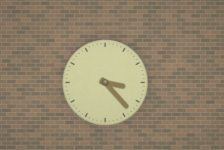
3,23
